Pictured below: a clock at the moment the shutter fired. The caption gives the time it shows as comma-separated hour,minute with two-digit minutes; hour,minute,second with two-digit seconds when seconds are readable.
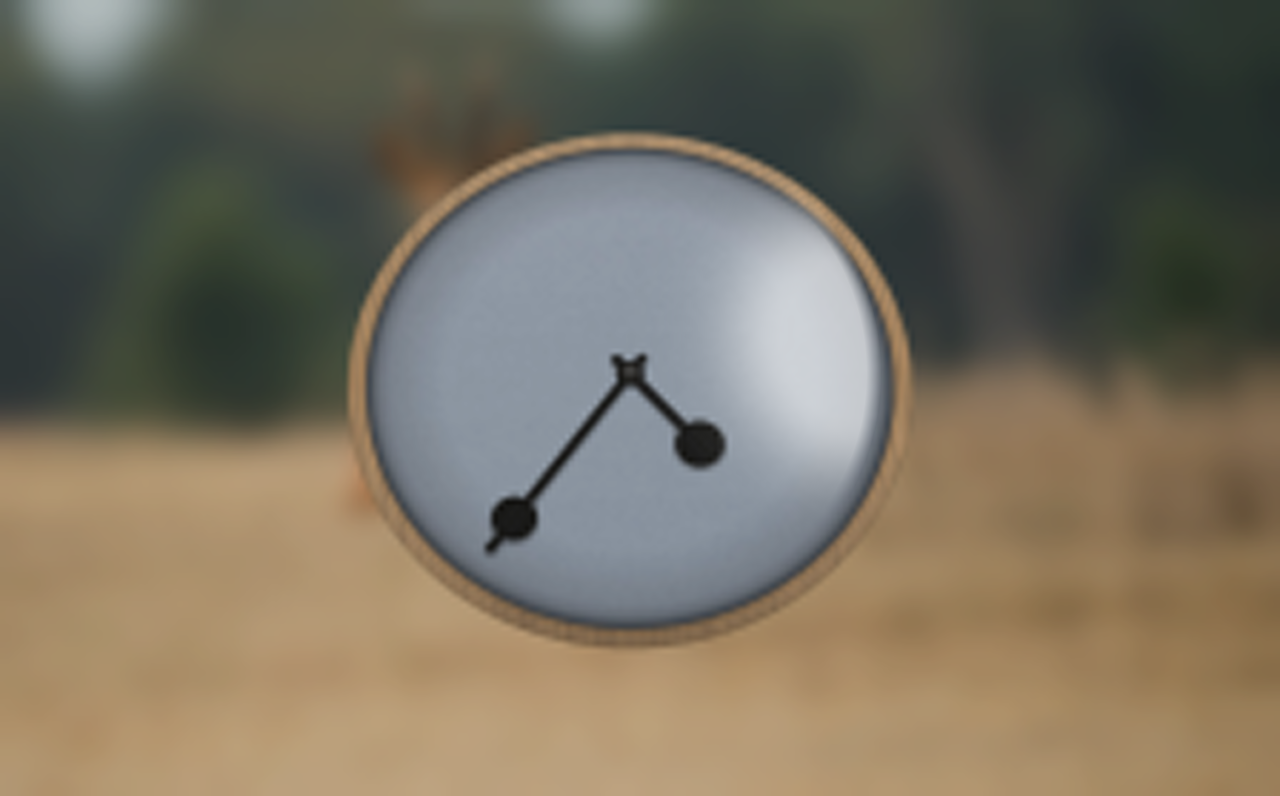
4,36
